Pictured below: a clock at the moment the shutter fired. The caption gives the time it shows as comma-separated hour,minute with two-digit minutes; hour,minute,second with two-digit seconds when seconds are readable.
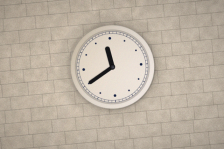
11,40
